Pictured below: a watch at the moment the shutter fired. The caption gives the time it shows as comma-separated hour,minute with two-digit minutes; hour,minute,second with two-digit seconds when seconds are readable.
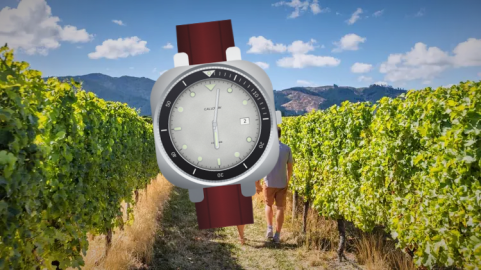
6,02
